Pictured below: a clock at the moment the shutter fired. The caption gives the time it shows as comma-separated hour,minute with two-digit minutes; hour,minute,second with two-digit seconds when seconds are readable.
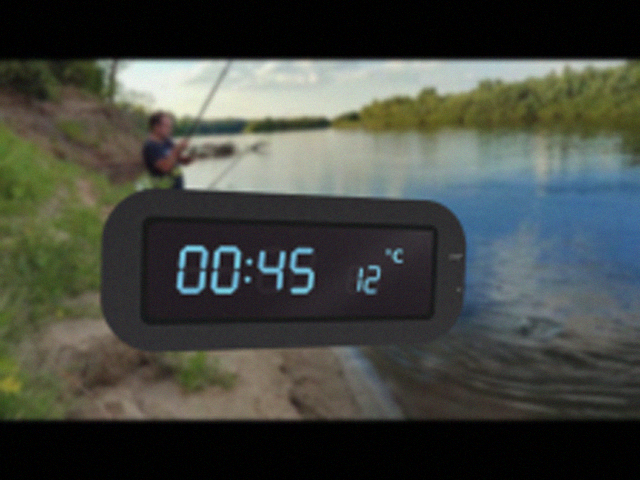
0,45
